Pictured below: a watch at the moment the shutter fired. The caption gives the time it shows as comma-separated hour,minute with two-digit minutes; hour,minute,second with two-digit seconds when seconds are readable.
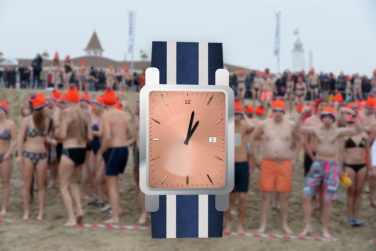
1,02
